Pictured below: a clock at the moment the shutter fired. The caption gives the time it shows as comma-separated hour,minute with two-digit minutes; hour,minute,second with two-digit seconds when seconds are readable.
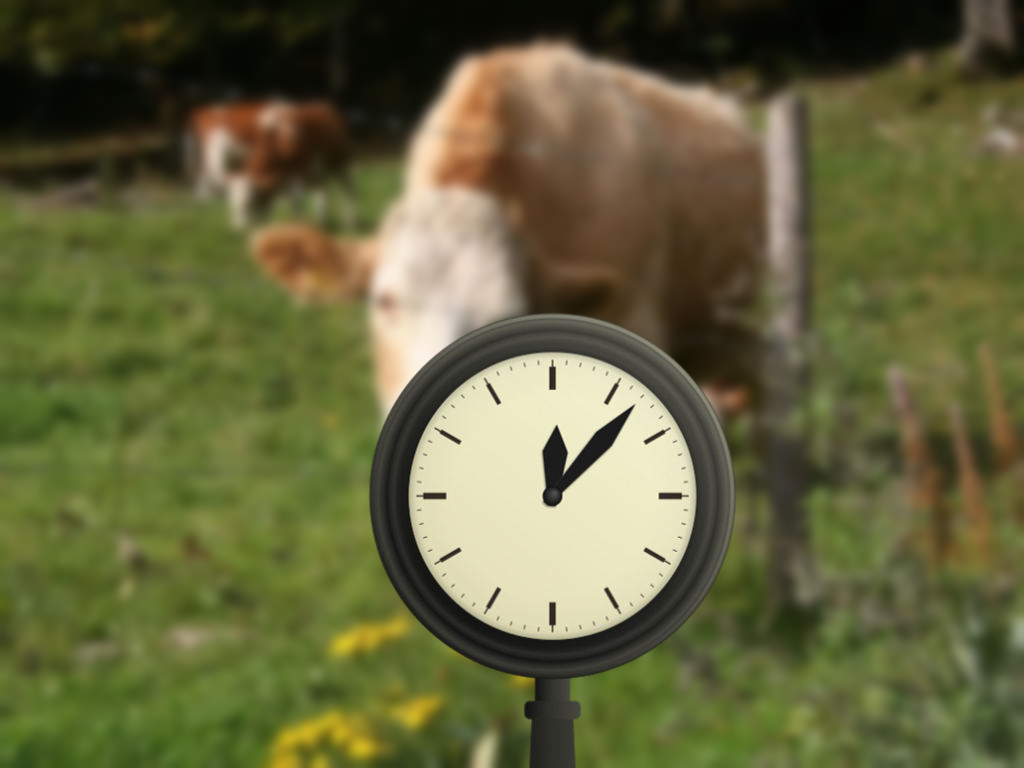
12,07
